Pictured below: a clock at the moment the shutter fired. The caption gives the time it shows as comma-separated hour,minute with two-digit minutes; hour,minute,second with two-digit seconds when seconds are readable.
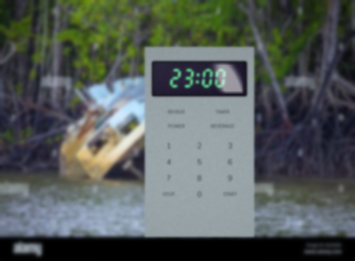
23,00
